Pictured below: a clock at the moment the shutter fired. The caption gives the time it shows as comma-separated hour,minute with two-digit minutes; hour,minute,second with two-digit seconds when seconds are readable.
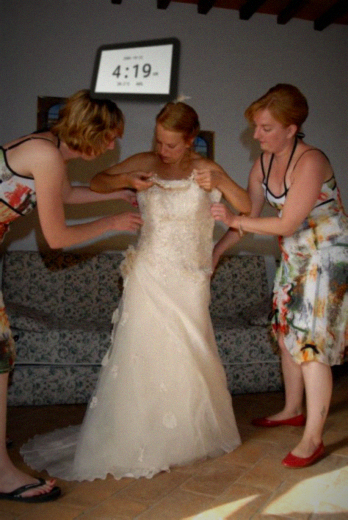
4,19
